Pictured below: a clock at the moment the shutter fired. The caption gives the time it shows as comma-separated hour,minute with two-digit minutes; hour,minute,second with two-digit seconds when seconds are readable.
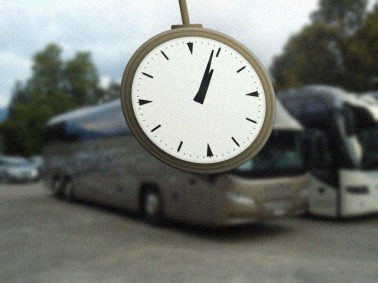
1,04
